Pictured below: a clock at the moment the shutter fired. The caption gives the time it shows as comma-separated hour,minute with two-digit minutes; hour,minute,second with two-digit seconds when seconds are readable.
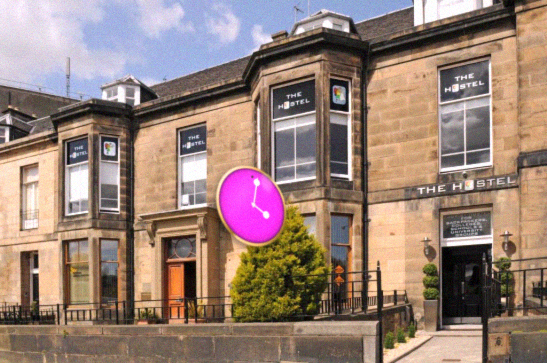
4,02
